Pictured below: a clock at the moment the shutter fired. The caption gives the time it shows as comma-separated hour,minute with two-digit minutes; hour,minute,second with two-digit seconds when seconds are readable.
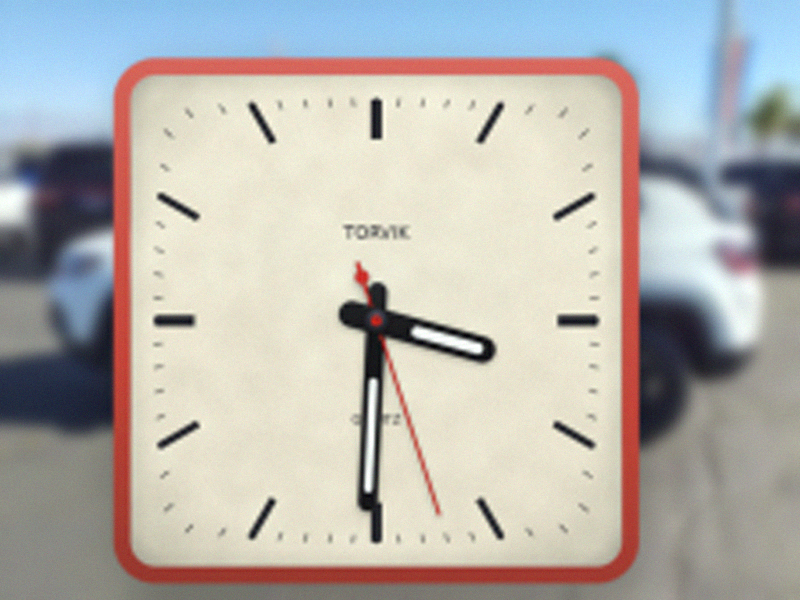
3,30,27
